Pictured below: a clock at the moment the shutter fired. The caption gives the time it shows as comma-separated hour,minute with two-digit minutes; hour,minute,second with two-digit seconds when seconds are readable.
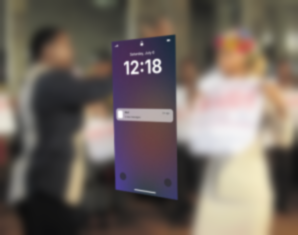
12,18
